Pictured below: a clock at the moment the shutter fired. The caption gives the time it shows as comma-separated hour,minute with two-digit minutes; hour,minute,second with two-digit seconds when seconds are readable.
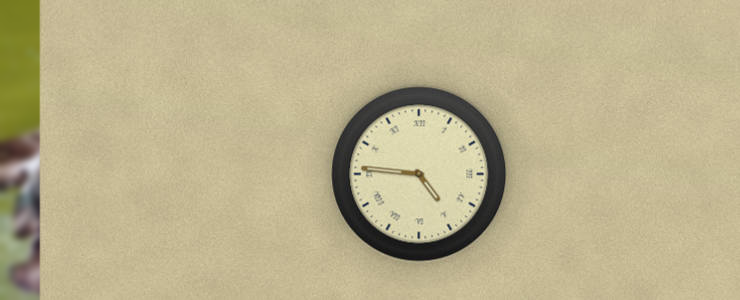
4,46
